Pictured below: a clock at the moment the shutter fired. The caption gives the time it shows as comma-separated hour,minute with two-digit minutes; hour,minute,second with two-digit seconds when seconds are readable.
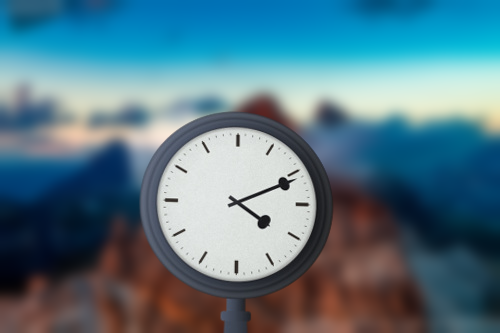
4,11
